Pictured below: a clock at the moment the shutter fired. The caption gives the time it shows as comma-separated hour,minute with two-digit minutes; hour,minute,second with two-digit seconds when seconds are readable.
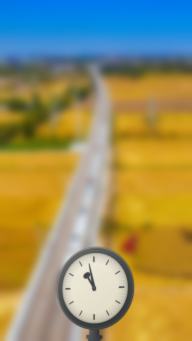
10,58
